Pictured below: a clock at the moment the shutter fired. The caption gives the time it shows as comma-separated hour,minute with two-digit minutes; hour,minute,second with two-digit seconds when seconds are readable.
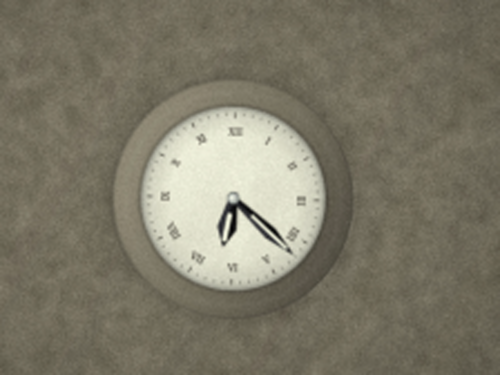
6,22
